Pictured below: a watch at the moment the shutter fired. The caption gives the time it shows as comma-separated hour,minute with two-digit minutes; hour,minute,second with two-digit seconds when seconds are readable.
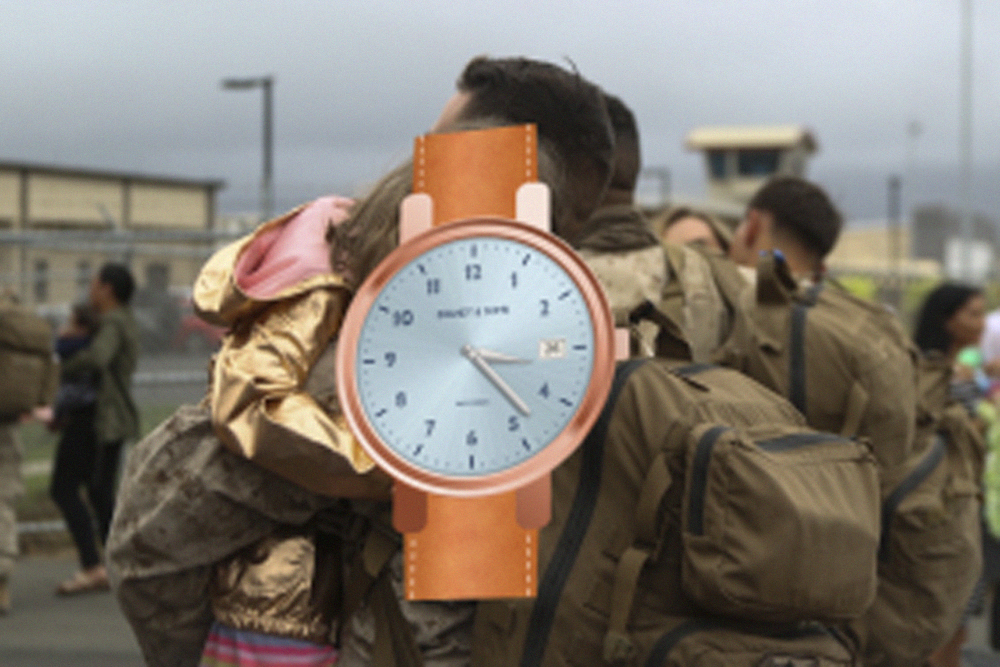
3,23
